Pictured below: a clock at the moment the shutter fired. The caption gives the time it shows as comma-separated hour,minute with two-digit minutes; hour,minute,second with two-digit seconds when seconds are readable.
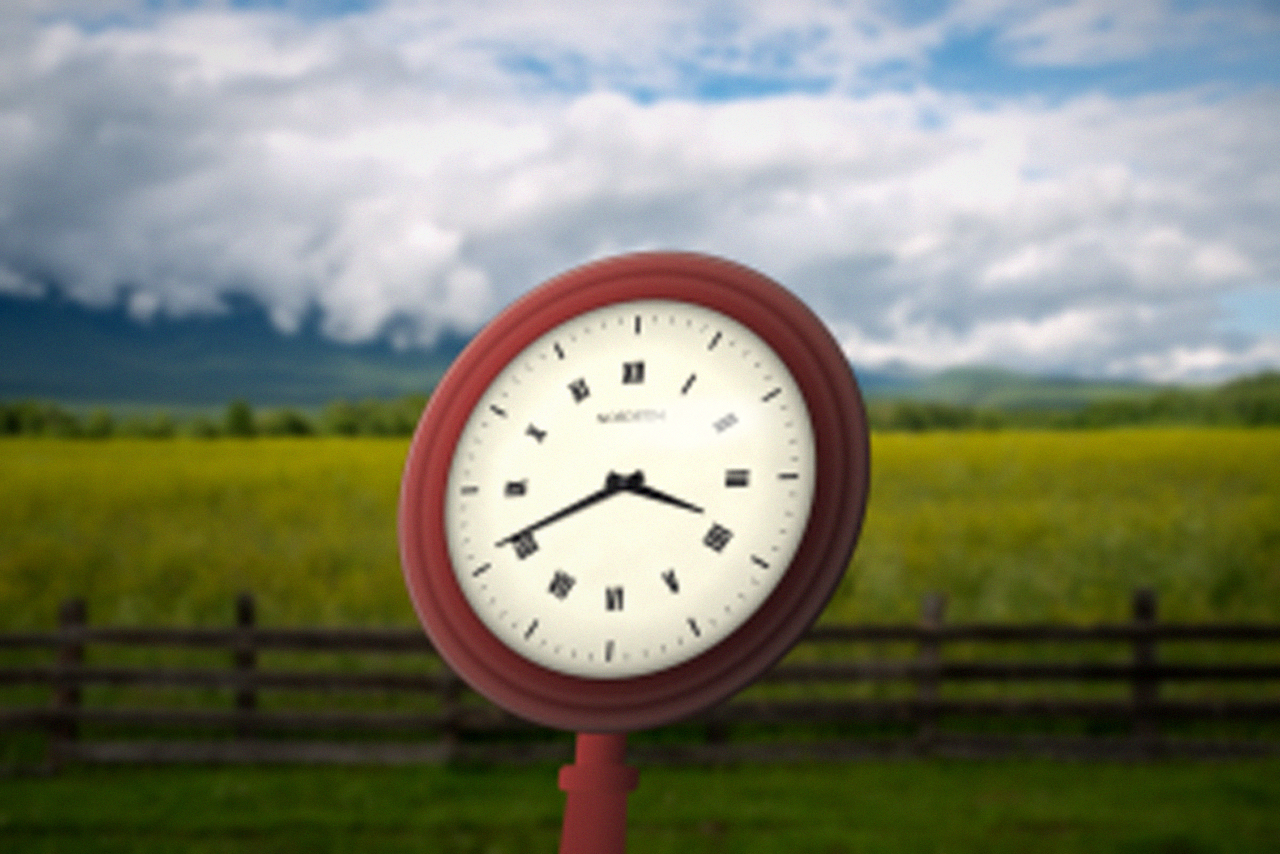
3,41
